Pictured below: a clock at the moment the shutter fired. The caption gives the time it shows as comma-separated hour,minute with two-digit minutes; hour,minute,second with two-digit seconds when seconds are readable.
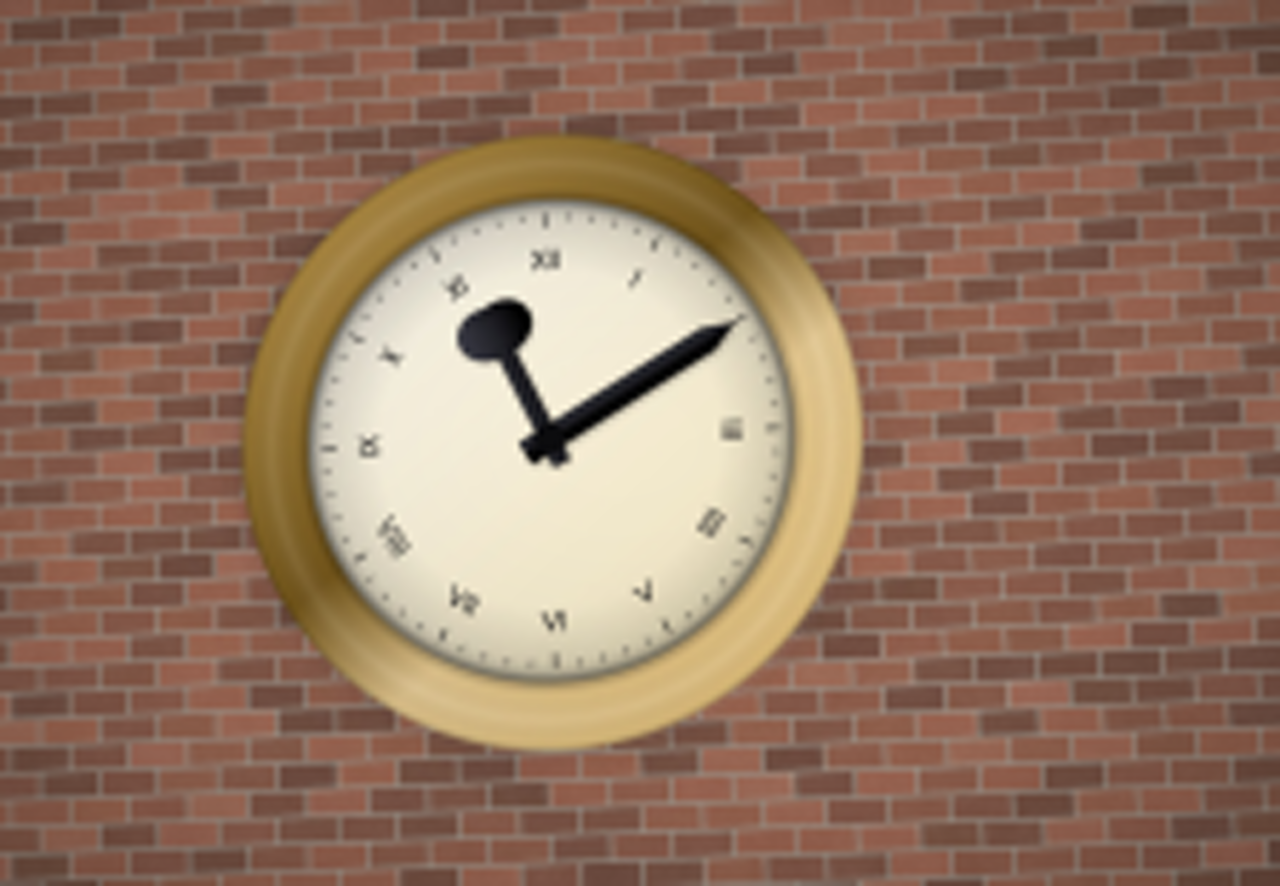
11,10
